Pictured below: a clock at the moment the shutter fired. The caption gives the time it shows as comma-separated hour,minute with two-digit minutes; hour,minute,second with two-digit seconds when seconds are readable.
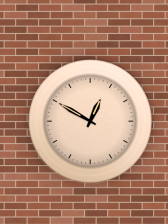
12,50
